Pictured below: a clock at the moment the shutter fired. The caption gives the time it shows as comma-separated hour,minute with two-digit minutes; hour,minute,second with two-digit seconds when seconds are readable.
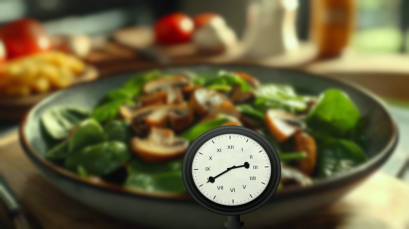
2,40
